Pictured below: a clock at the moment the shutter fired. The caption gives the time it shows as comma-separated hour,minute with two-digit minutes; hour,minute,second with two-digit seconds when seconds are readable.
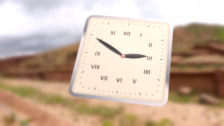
2,50
